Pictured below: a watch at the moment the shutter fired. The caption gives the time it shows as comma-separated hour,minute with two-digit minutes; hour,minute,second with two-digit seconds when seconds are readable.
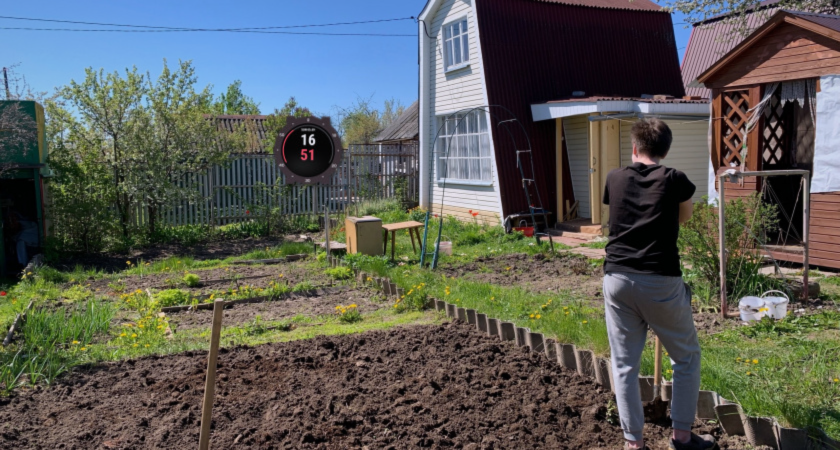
16,51
